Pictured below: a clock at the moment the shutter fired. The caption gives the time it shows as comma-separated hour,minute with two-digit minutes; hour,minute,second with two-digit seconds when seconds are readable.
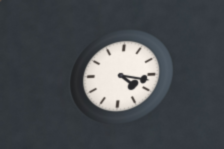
4,17
